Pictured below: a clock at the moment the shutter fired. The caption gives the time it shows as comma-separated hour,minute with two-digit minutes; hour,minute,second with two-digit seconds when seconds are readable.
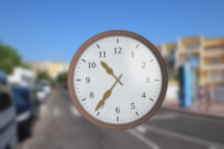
10,36
